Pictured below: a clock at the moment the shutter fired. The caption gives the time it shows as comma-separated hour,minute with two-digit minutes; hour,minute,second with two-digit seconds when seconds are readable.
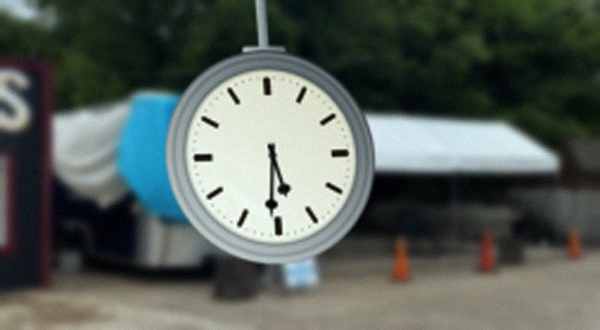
5,31
